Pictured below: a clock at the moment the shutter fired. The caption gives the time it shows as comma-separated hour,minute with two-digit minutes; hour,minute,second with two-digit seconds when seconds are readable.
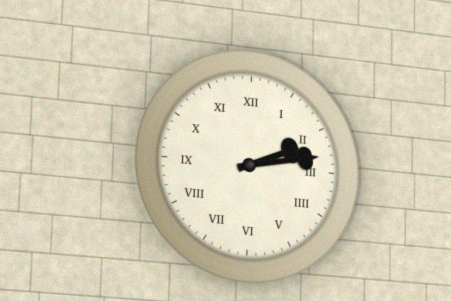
2,13
